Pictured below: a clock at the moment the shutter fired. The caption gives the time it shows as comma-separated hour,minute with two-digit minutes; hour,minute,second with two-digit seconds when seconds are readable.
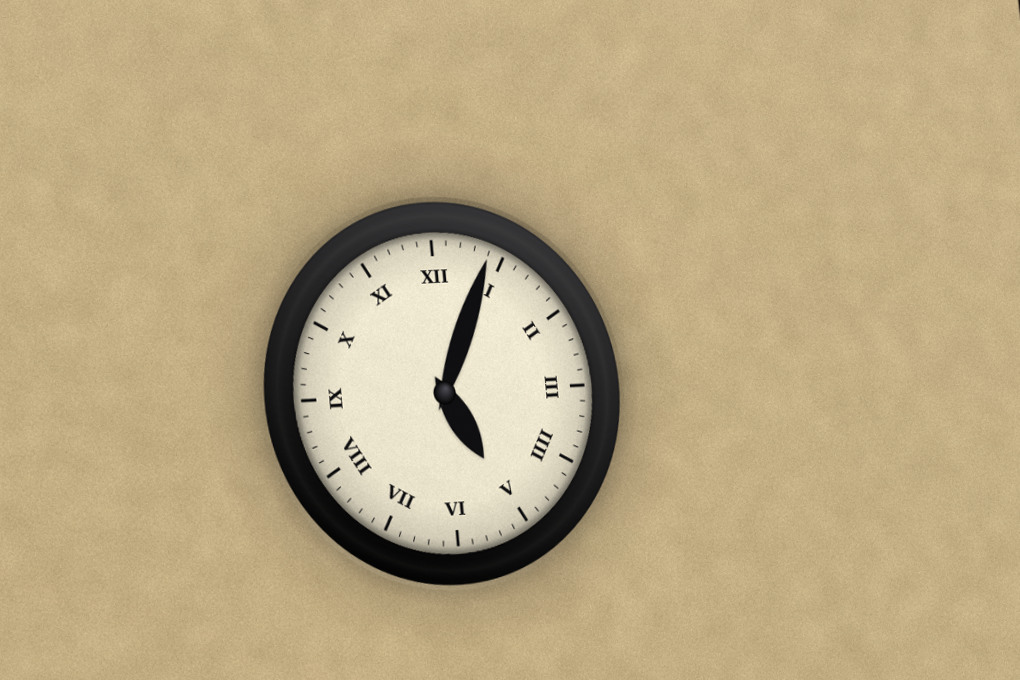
5,04
